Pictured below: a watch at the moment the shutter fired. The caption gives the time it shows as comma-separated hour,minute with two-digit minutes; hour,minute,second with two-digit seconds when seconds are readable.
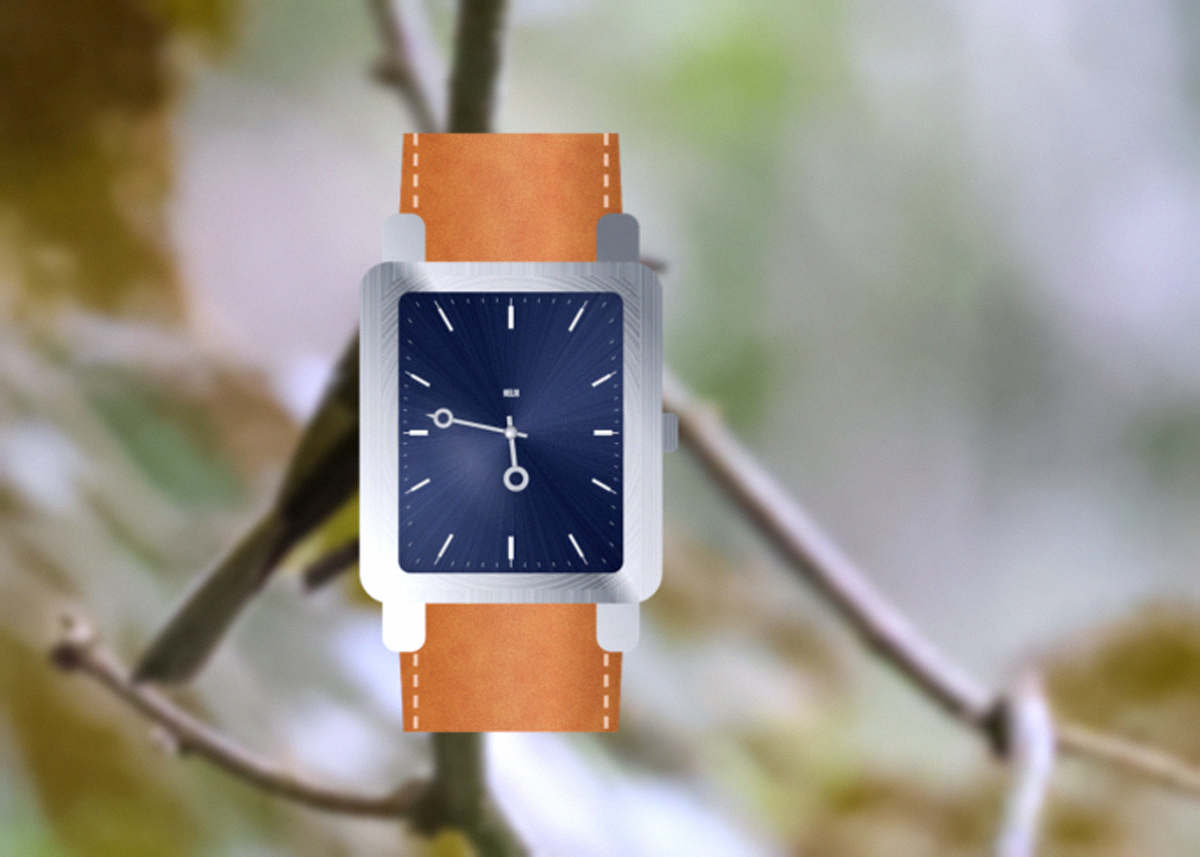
5,47
